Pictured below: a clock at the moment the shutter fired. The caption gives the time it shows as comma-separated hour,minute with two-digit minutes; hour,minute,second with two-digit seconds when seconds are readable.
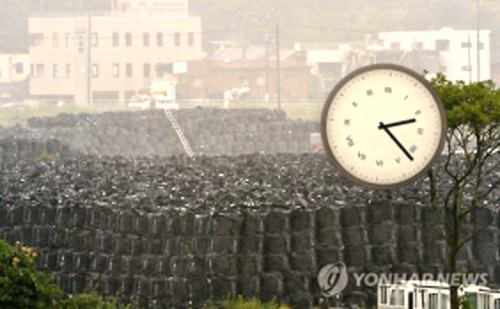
2,22
